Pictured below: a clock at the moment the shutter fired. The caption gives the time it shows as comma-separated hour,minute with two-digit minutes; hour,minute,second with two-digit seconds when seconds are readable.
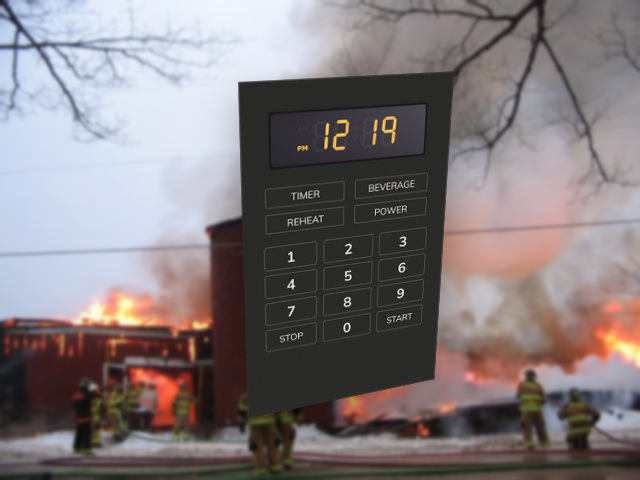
12,19
